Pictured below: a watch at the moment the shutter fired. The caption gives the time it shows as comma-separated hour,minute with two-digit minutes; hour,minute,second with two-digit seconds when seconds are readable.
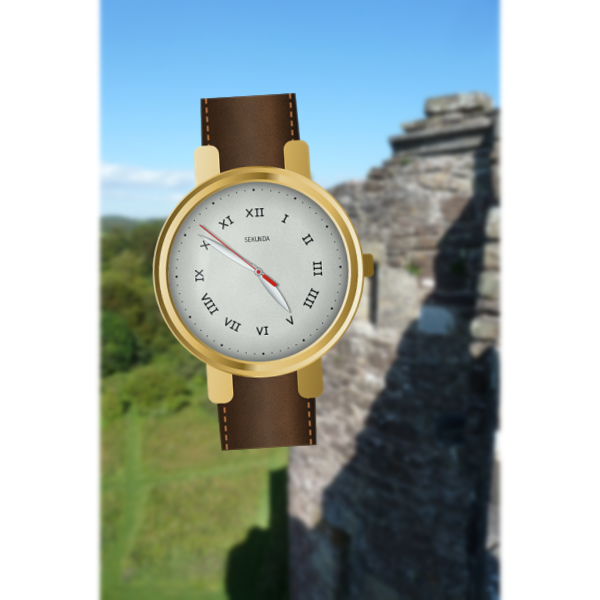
4,50,52
